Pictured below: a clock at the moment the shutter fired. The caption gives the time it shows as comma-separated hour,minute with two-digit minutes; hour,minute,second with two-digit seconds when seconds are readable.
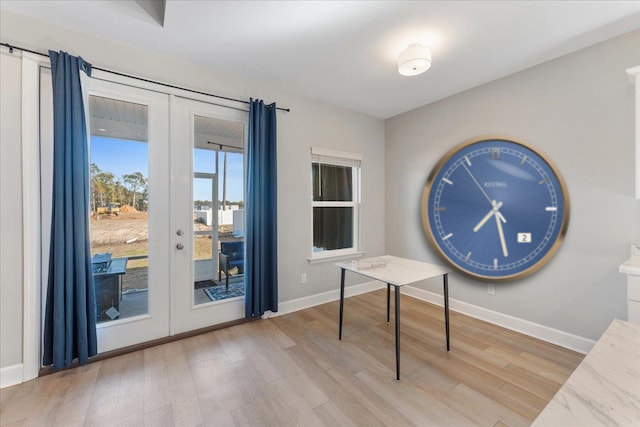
7,27,54
